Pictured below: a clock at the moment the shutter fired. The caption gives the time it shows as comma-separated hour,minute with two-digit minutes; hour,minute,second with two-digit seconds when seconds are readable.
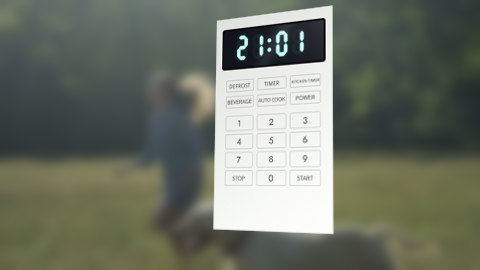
21,01
